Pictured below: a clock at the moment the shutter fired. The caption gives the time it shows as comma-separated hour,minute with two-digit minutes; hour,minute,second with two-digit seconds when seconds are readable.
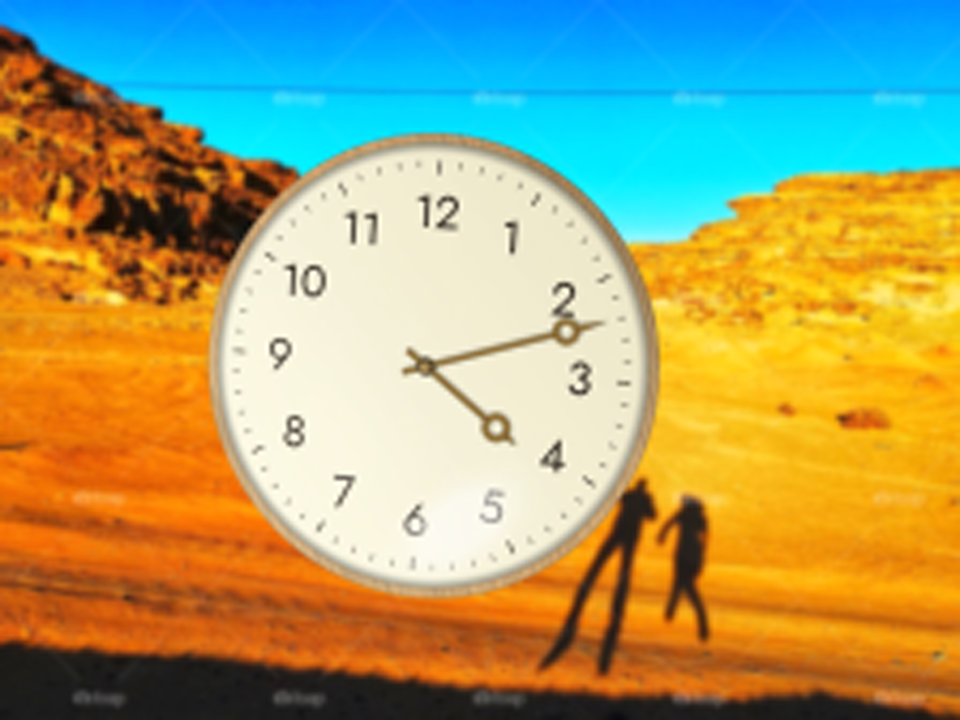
4,12
